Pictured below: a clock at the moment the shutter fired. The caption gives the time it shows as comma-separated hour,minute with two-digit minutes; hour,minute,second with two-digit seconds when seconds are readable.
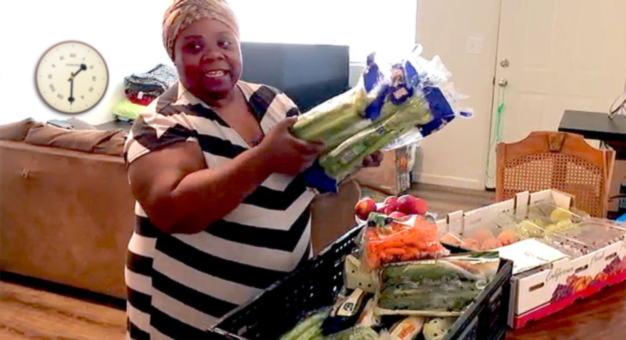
1,30
